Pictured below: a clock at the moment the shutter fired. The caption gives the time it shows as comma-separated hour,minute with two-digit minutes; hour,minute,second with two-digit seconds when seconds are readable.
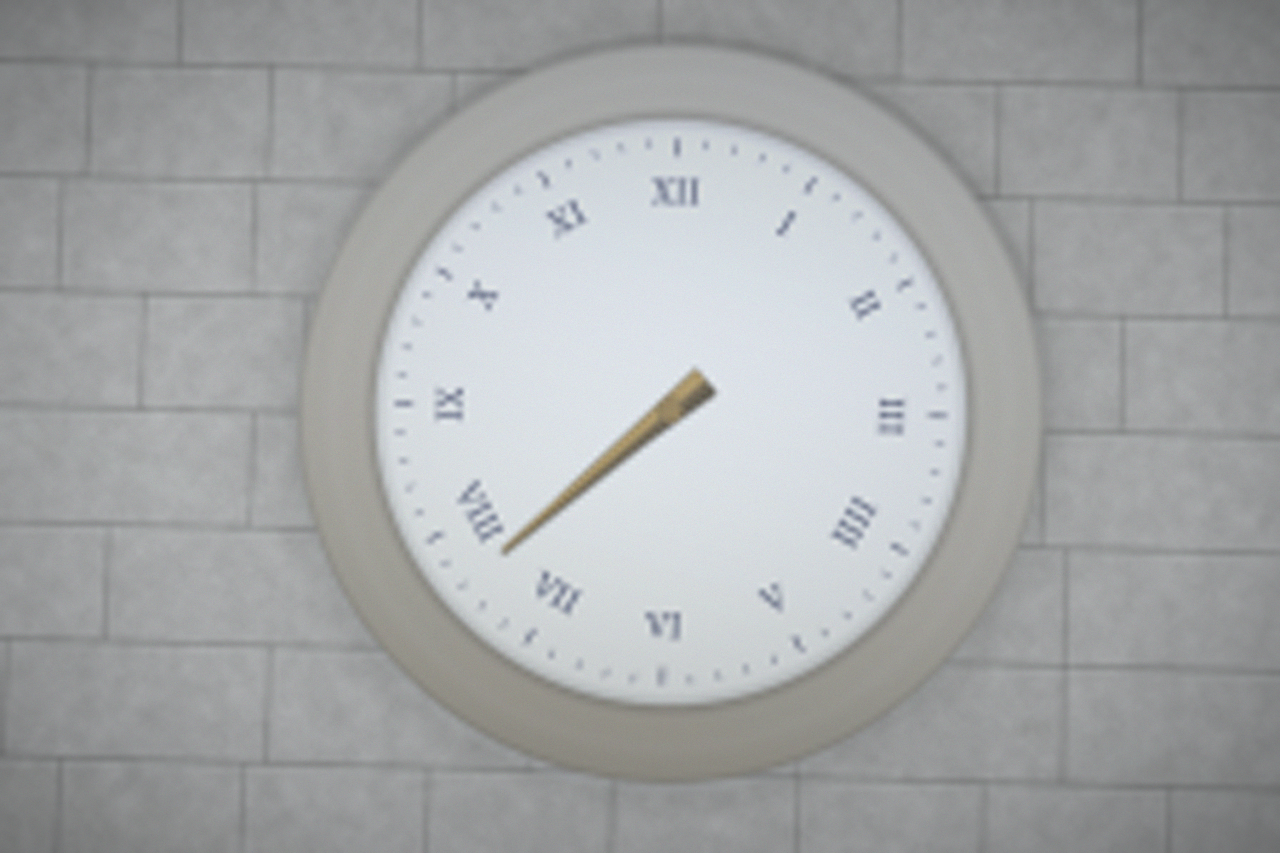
7,38
